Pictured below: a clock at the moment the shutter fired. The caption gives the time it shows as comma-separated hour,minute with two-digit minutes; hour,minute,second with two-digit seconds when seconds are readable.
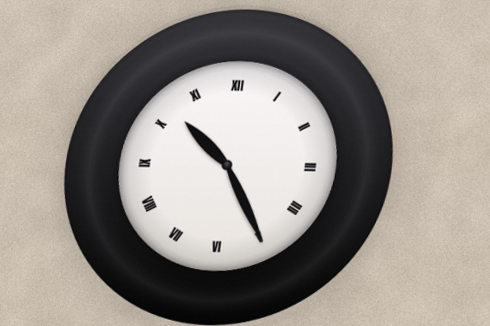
10,25
